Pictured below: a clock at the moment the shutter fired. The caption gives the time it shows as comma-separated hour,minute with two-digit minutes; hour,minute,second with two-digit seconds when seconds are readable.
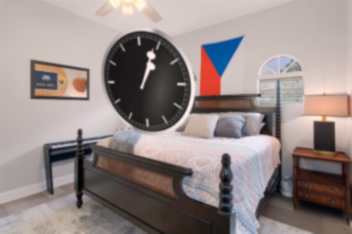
1,04
